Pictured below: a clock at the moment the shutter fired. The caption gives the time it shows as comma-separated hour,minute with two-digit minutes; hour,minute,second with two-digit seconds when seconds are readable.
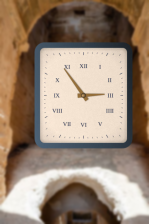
2,54
